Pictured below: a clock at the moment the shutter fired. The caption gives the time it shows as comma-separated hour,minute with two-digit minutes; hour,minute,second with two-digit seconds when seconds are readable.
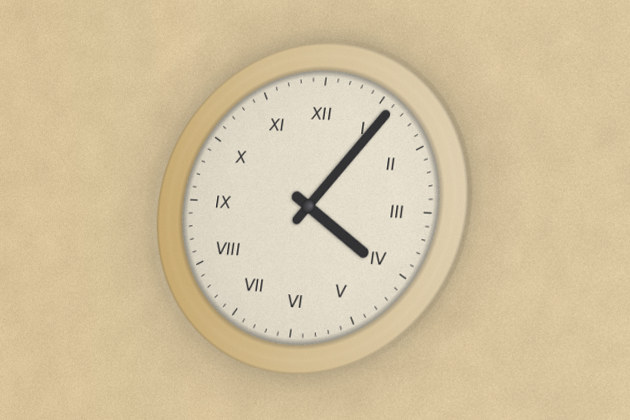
4,06
